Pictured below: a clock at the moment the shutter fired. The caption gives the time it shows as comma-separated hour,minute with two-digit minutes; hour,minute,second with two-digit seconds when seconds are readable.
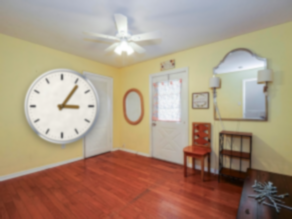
3,06
